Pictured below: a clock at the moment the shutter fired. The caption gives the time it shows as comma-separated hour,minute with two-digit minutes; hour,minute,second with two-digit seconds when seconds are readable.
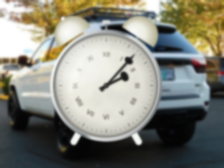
2,07
